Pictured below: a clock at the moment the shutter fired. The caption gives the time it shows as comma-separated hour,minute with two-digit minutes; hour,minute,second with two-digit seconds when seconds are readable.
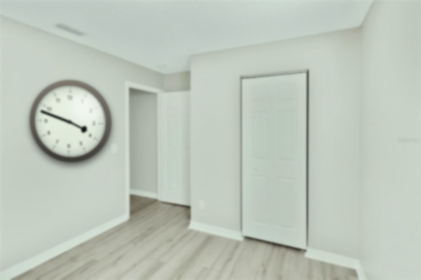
3,48
